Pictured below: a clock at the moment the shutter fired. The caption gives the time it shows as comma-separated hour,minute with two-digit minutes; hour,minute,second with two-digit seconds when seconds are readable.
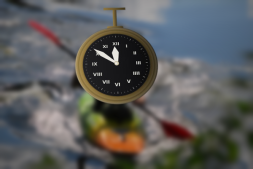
11,51
